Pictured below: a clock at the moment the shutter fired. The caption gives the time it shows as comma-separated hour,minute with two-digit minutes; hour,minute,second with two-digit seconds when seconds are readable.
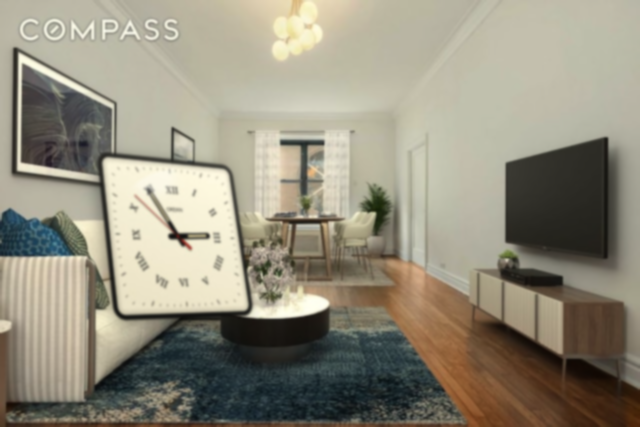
2,54,52
